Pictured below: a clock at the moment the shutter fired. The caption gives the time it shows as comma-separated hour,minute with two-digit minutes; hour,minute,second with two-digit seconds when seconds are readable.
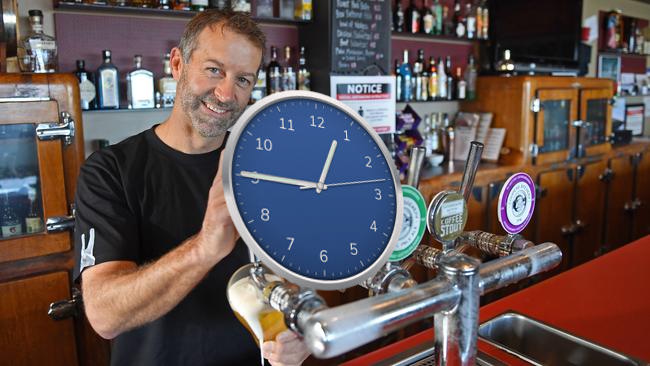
12,45,13
